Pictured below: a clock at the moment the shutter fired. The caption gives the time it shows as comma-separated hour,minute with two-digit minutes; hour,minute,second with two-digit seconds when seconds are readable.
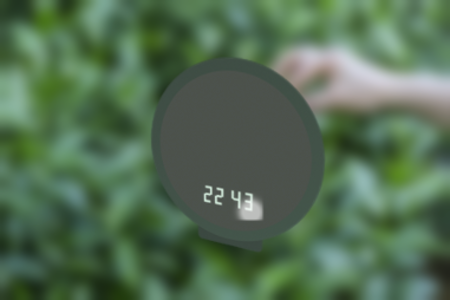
22,43
